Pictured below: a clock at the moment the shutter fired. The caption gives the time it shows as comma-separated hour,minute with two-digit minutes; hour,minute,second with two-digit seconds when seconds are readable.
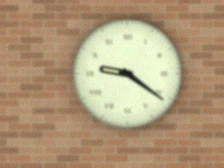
9,21
